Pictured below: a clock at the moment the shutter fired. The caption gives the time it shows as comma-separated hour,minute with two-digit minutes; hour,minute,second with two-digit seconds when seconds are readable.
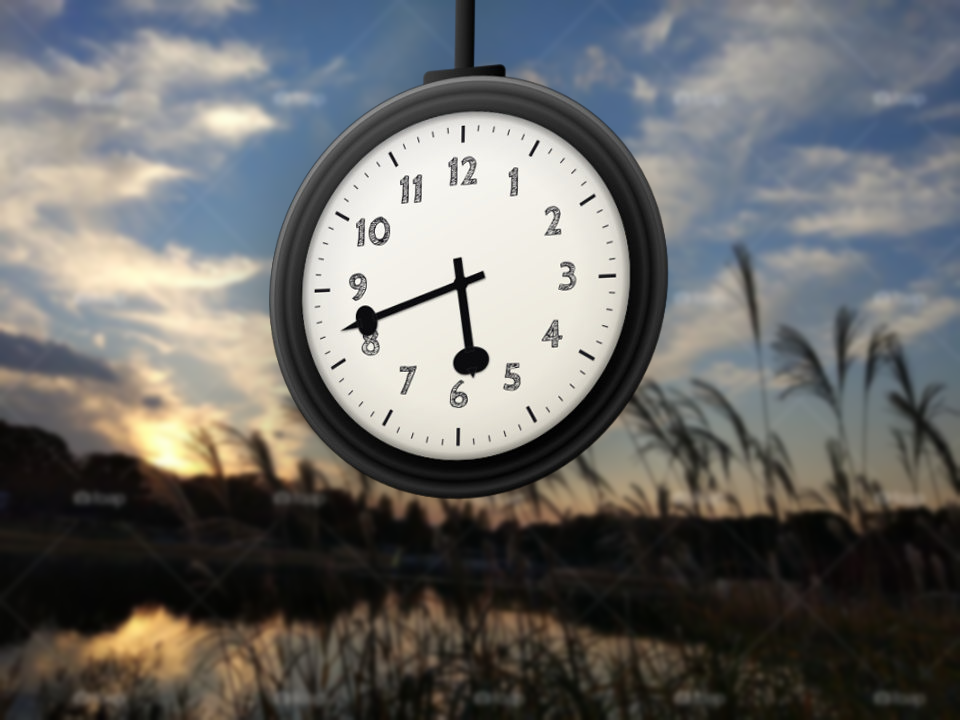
5,42
